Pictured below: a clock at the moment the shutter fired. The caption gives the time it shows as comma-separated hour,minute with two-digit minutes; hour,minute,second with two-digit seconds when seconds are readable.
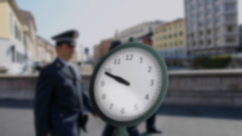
9,49
